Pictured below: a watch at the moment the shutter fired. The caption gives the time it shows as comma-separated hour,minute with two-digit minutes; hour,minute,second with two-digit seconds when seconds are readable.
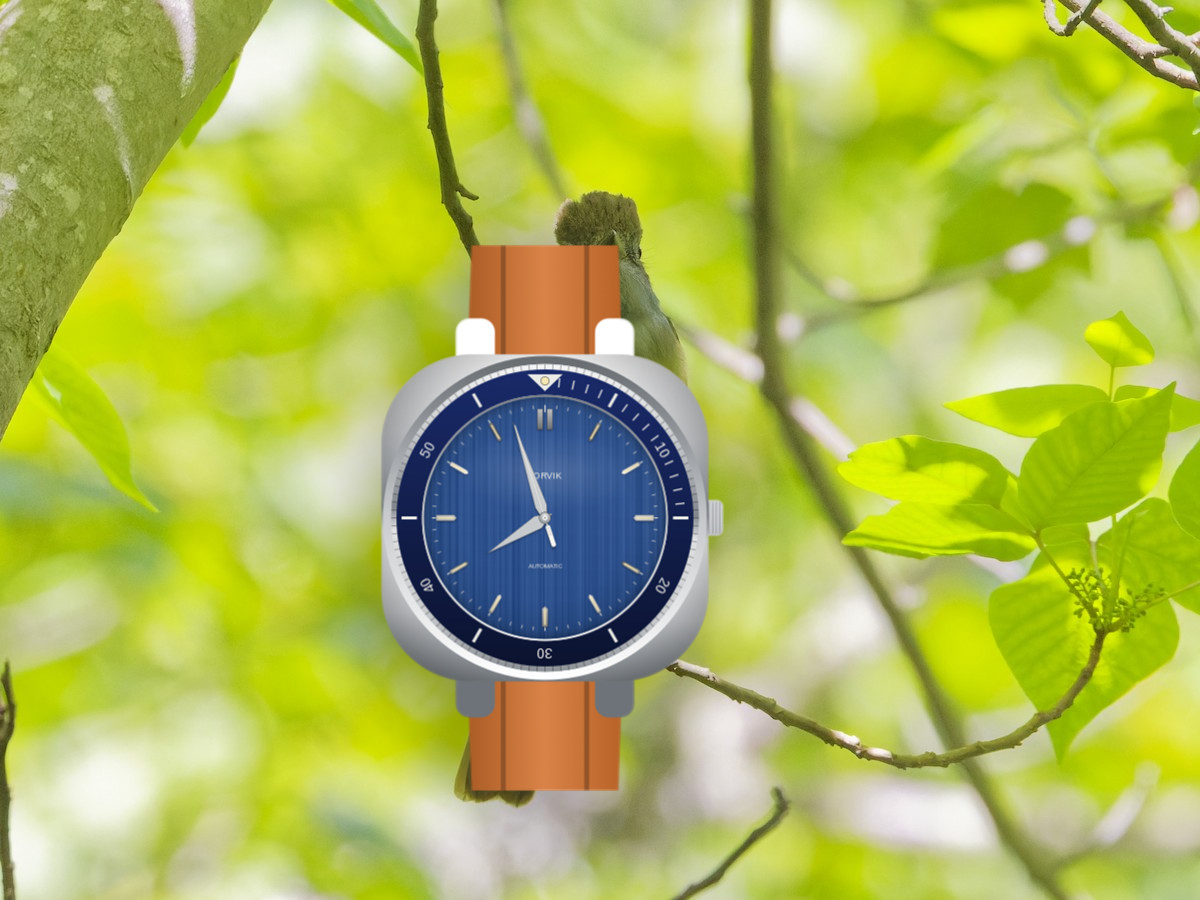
7,56,57
